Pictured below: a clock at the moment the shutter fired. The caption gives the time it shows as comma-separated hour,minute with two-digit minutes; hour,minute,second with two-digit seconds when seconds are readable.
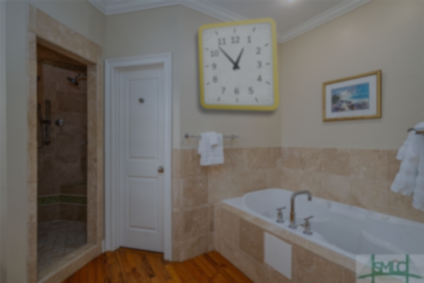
12,53
